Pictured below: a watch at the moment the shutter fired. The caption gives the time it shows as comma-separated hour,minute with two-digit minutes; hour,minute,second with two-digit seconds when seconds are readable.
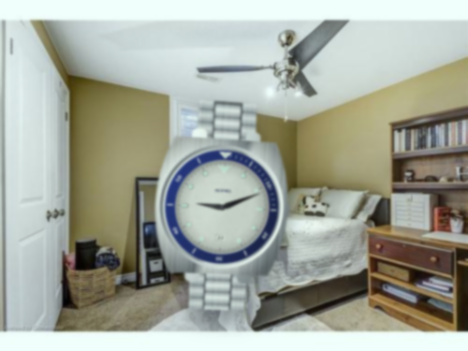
9,11
